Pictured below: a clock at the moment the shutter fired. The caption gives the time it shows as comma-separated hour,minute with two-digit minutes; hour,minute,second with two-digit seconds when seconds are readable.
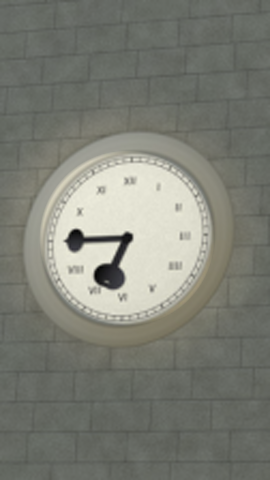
6,45
